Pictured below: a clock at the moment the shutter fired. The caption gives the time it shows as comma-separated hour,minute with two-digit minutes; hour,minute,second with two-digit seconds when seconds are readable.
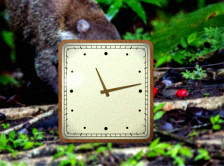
11,13
